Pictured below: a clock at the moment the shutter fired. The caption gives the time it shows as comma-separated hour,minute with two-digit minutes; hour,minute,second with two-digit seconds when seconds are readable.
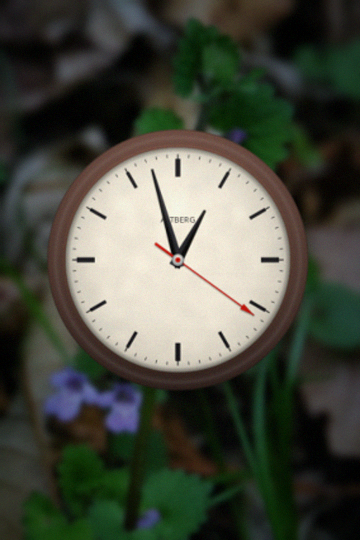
12,57,21
